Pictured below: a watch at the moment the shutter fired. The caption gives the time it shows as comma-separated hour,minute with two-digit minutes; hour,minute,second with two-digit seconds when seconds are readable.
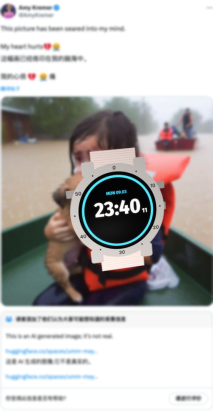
23,40
